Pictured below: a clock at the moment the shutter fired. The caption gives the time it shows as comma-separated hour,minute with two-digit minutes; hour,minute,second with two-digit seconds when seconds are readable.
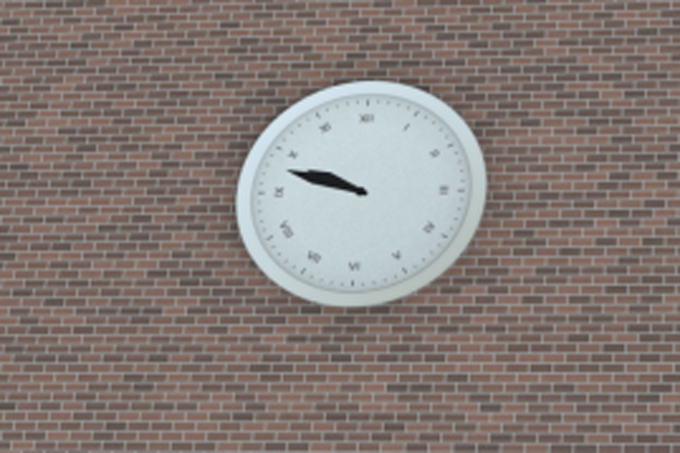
9,48
